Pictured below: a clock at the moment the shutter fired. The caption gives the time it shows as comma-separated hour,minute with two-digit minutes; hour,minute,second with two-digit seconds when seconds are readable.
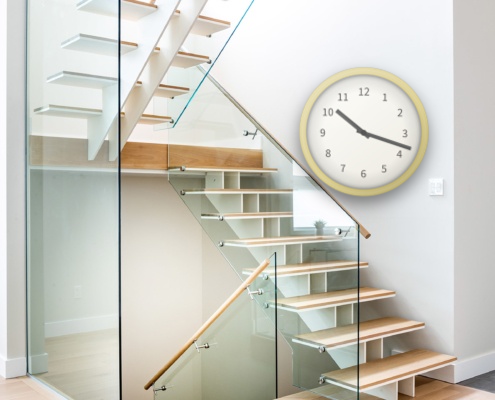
10,18
